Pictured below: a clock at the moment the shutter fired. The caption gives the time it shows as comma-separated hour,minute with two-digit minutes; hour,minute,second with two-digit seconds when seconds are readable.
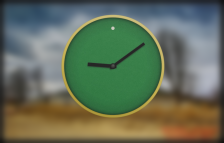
9,09
